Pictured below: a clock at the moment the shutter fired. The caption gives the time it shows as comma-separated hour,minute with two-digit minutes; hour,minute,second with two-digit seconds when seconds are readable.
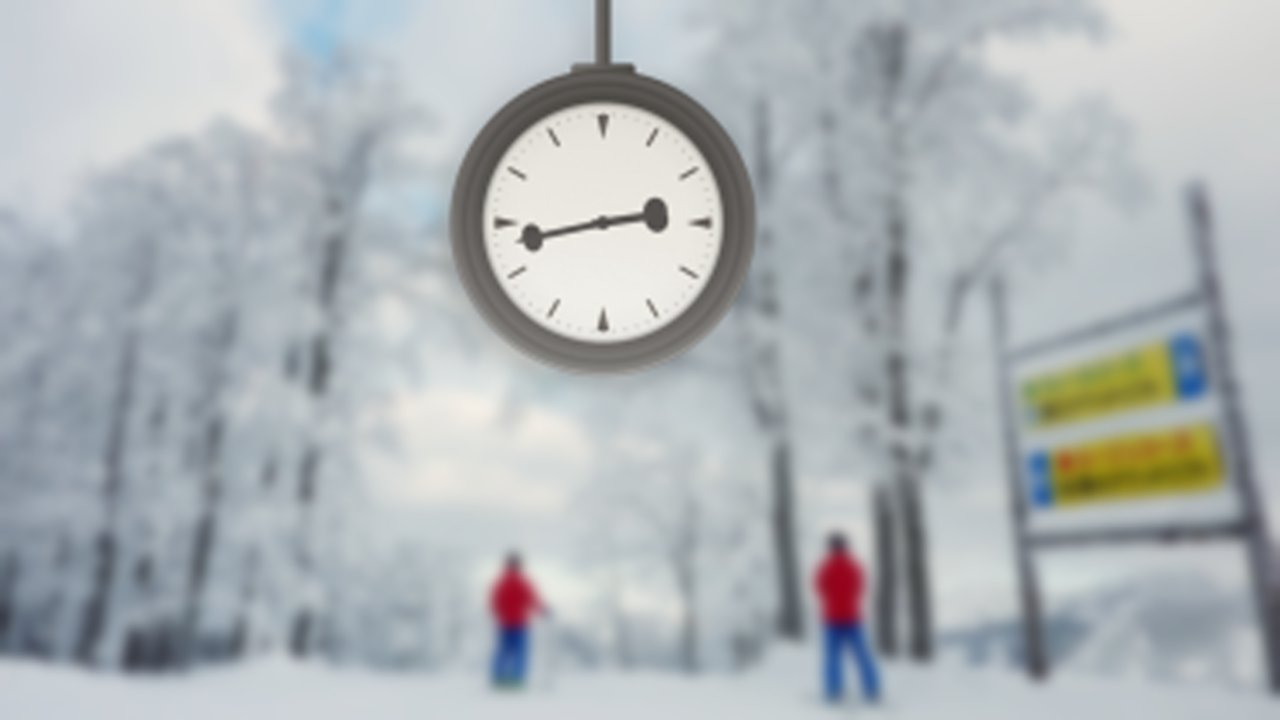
2,43
